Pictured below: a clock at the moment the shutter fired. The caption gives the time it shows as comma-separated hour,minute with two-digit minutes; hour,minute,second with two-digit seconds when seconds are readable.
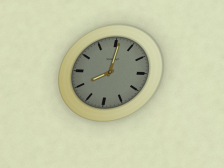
8,01
